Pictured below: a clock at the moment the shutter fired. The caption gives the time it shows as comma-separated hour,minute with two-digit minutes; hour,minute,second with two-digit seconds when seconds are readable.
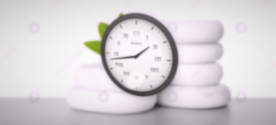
1,43
